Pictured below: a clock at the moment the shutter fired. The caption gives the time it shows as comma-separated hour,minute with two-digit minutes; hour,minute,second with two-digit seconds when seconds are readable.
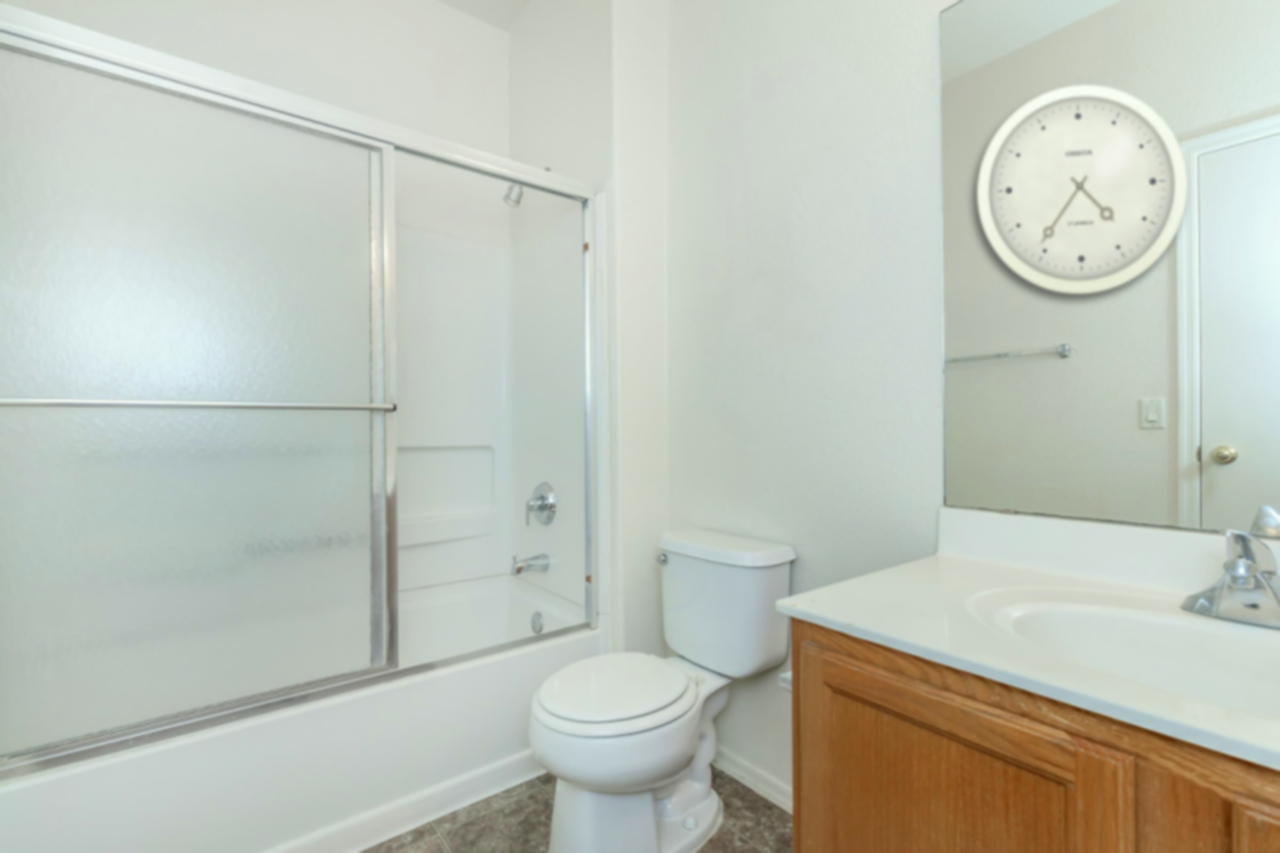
4,36
